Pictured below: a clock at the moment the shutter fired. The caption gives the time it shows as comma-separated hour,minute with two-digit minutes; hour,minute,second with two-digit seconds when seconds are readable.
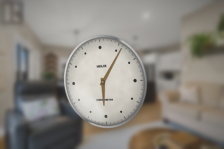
6,06
